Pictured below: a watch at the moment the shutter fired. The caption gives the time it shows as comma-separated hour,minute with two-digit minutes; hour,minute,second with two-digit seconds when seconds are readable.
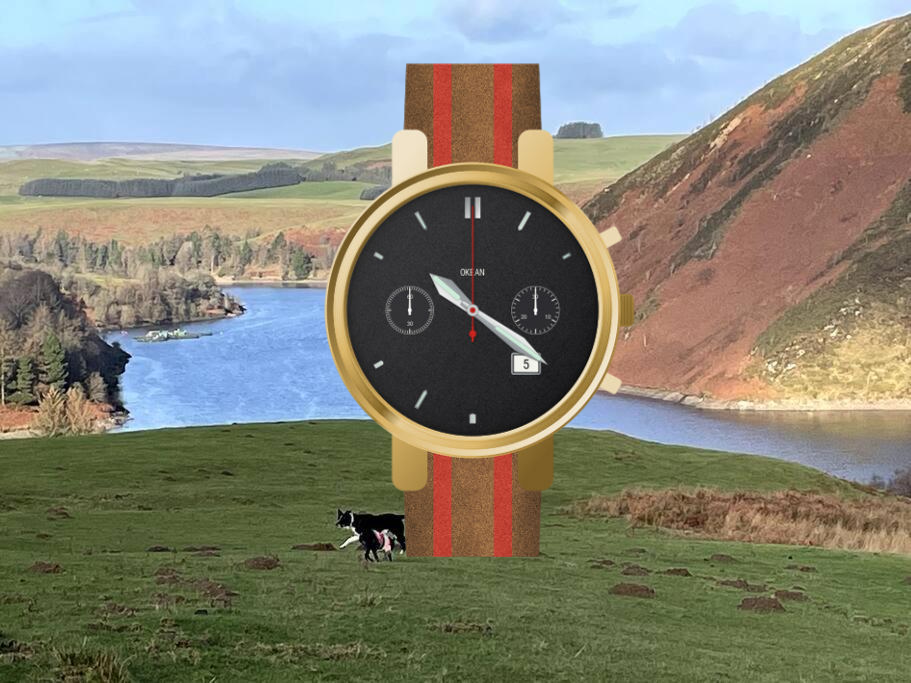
10,21
